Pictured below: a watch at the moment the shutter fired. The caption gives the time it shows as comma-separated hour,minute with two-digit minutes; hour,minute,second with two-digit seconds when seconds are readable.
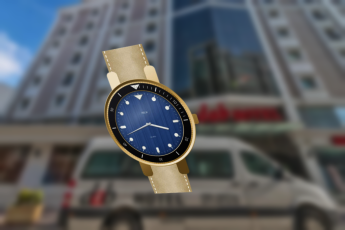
3,42
